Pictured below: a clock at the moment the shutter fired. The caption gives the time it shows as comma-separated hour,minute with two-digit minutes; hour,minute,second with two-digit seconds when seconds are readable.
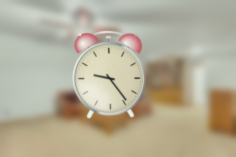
9,24
